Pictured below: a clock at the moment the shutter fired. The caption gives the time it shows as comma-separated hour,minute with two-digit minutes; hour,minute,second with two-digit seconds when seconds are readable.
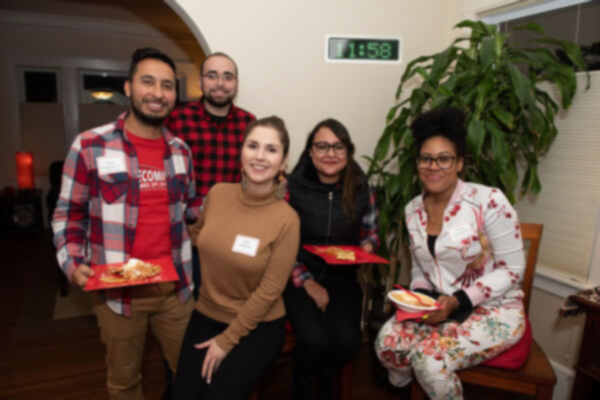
11,58
